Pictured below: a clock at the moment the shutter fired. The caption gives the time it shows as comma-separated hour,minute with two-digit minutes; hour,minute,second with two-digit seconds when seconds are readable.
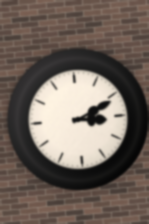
3,11
